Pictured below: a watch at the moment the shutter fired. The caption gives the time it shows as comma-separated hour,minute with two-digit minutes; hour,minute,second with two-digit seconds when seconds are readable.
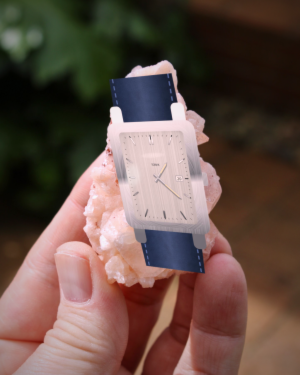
1,22
